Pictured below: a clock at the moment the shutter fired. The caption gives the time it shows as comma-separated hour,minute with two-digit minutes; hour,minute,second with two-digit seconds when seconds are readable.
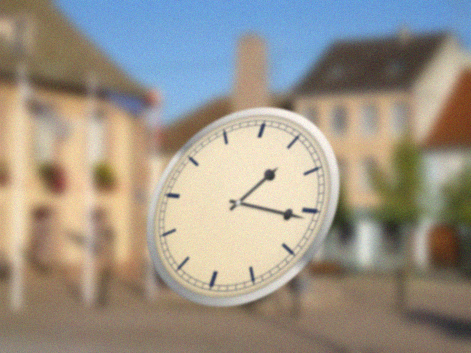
1,16
